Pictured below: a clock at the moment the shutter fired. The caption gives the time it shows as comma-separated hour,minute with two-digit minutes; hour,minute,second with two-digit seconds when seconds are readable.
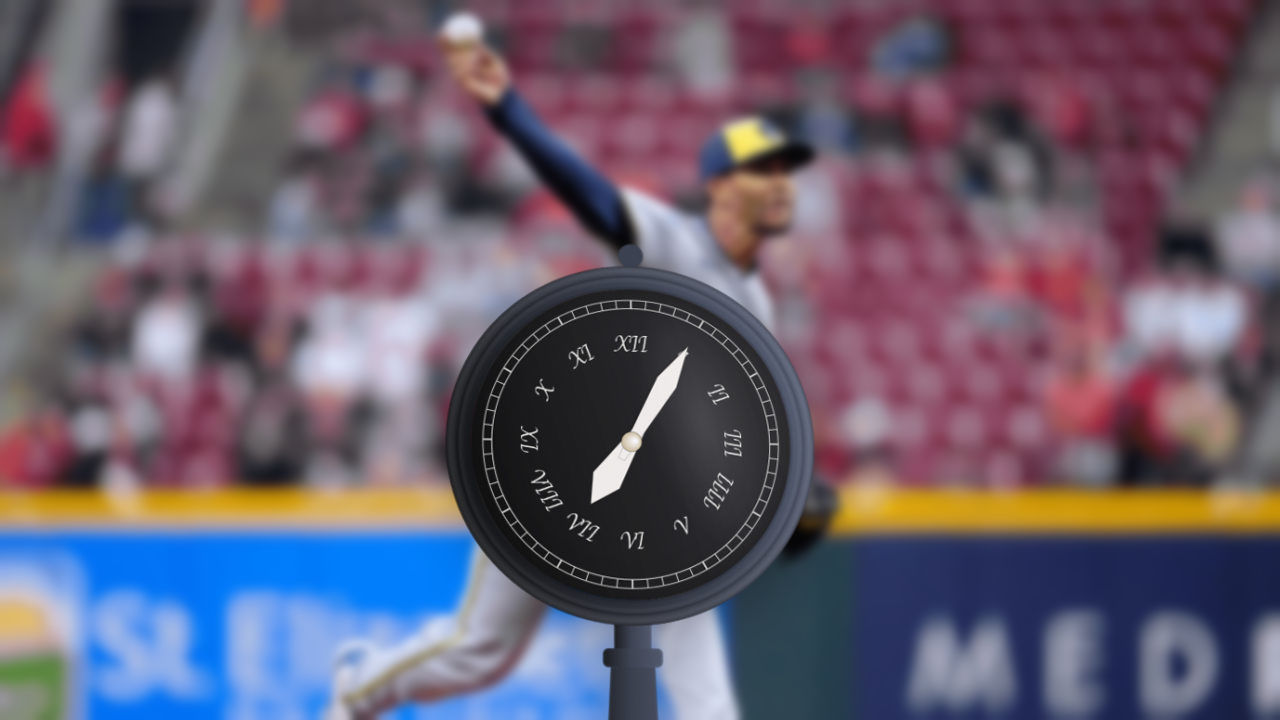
7,05
